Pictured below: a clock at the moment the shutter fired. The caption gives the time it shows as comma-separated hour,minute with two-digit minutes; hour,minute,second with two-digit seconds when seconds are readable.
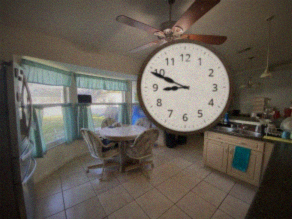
8,49
